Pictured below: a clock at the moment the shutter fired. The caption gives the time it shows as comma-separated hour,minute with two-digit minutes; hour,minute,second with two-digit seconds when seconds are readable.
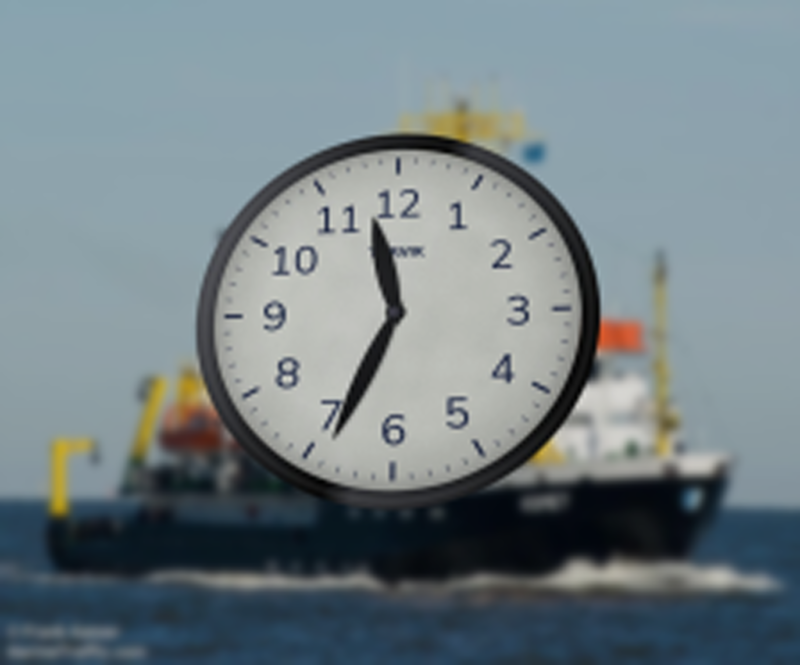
11,34
